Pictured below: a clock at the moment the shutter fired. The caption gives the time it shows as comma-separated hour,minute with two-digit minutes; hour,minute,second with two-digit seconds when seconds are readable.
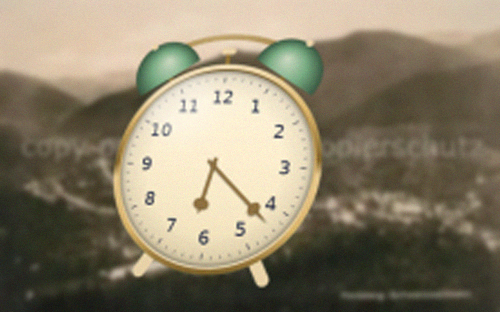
6,22
